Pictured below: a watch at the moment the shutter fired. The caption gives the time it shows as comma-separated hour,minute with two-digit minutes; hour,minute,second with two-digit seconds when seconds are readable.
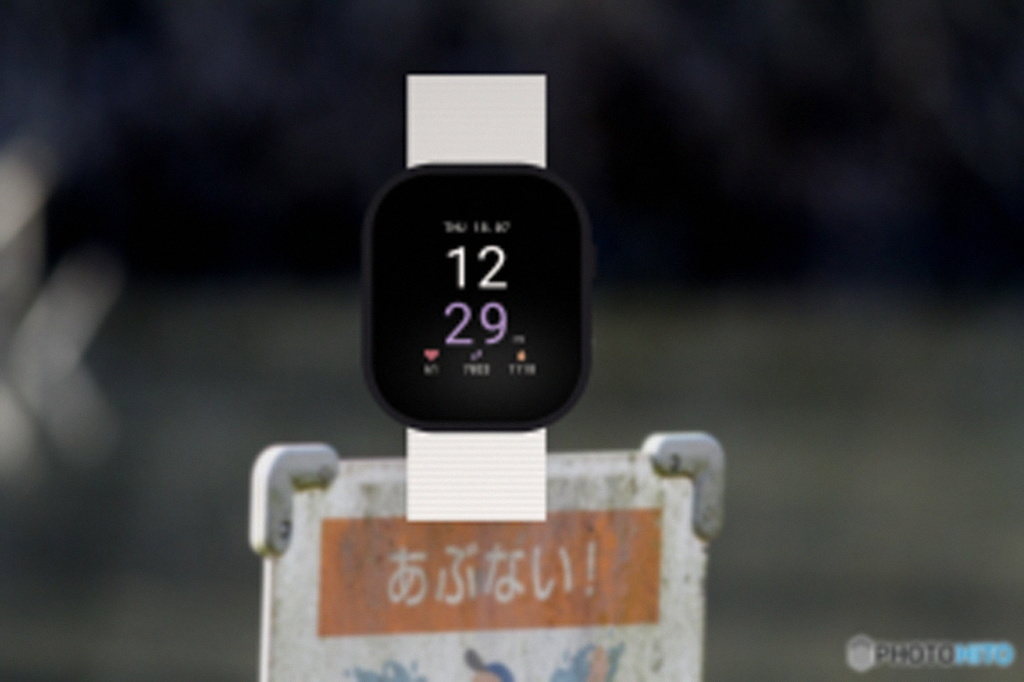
12,29
